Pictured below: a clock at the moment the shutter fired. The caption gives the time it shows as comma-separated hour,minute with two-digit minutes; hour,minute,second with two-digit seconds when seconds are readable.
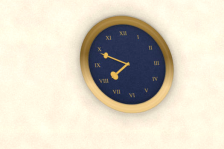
7,49
